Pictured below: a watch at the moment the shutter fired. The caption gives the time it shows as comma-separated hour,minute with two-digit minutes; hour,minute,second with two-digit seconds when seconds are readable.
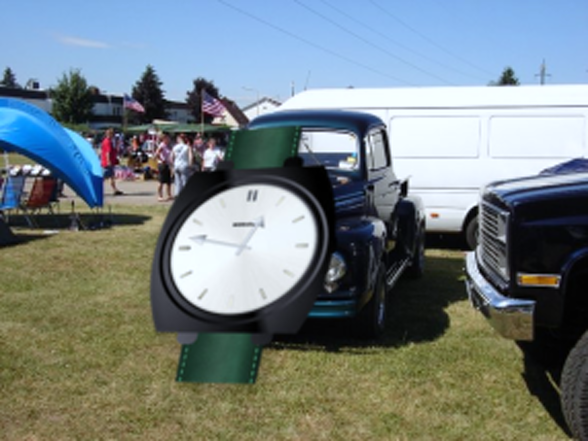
12,47
